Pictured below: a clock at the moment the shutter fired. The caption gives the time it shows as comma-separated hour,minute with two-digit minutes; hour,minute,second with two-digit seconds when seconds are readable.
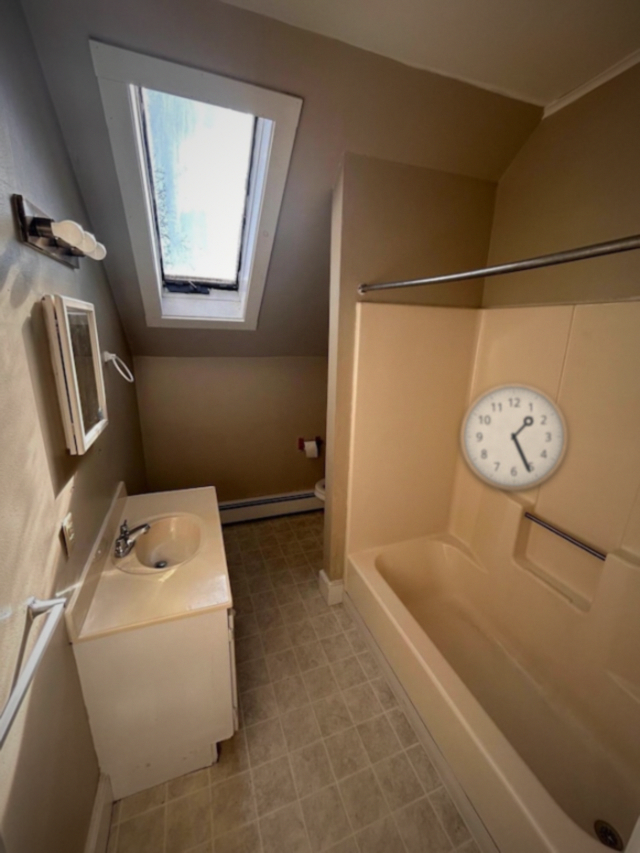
1,26
